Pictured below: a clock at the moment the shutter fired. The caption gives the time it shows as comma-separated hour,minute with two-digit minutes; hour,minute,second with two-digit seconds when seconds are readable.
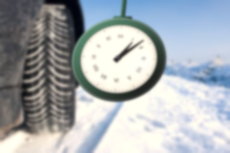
1,08
